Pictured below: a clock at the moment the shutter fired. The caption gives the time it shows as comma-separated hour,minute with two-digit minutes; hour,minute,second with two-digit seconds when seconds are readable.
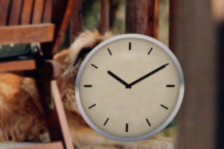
10,10
